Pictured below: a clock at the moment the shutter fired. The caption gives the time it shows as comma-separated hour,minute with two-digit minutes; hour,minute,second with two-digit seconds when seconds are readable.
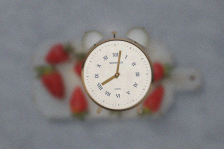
8,02
